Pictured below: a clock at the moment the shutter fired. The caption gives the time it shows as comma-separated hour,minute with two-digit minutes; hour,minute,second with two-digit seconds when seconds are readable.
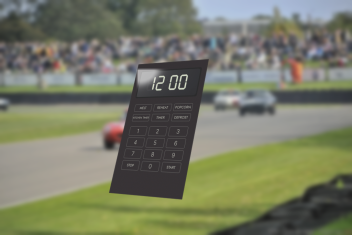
12,00
